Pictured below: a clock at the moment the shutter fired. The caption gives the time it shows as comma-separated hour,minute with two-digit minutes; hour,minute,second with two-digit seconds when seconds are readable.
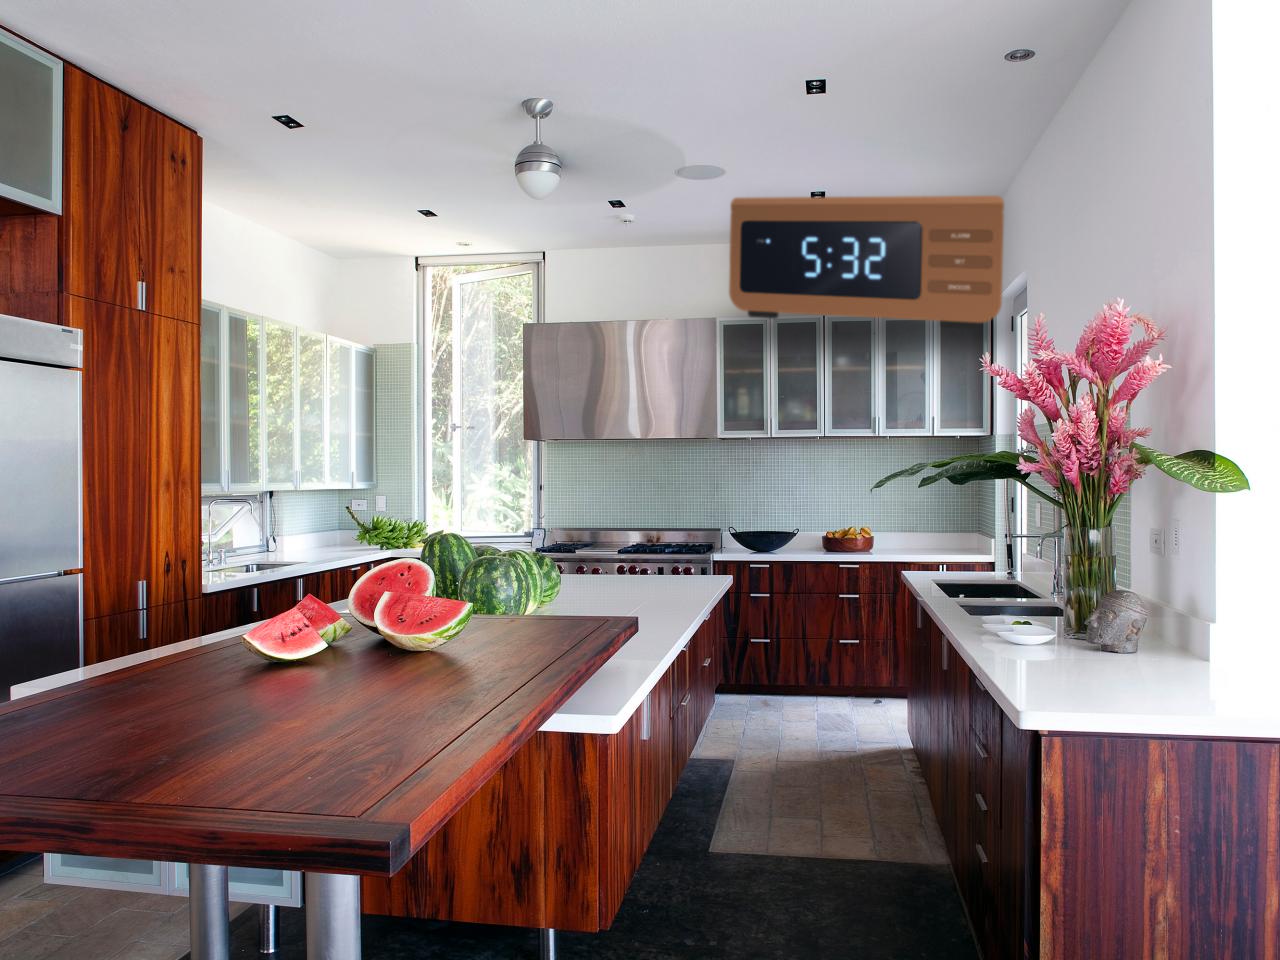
5,32
